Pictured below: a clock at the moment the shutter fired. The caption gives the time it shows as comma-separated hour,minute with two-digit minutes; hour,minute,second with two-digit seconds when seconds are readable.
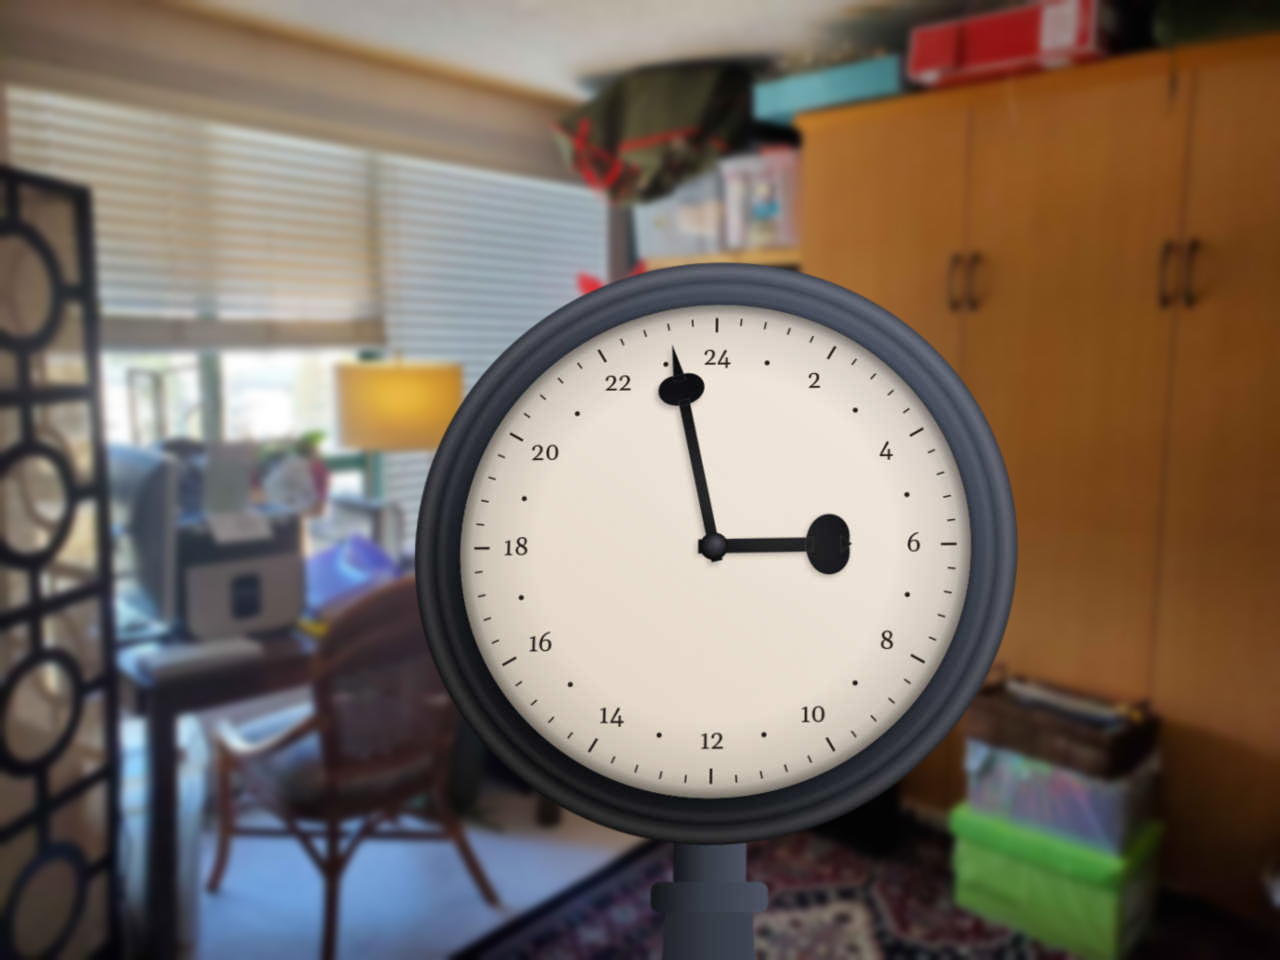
5,58
